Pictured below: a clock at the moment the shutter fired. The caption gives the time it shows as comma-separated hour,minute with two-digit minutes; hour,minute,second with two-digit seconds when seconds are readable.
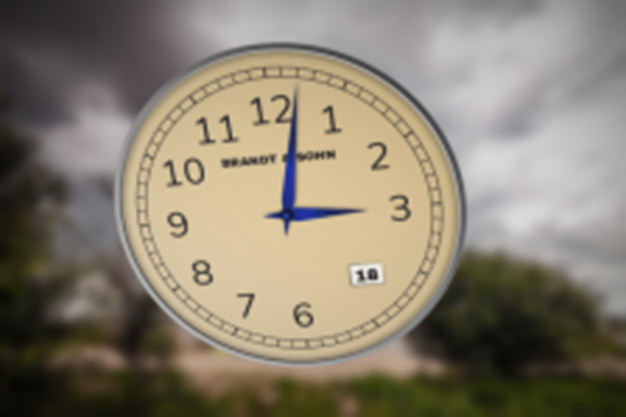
3,02
